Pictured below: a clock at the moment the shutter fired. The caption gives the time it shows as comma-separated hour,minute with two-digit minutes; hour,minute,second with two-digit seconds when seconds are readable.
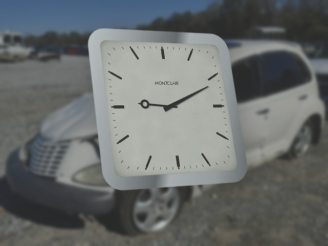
9,11
